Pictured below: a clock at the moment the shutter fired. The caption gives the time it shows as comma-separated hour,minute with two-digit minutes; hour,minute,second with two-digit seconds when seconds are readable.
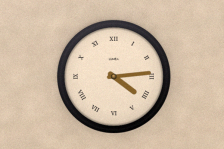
4,14
